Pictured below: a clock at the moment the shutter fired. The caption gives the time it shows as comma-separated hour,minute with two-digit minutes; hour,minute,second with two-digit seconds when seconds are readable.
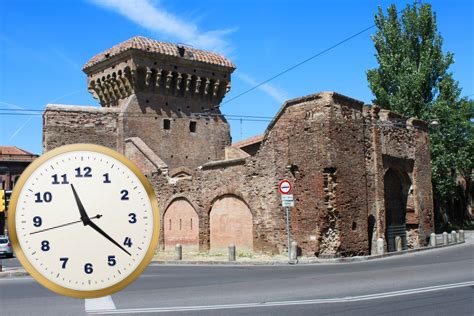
11,21,43
